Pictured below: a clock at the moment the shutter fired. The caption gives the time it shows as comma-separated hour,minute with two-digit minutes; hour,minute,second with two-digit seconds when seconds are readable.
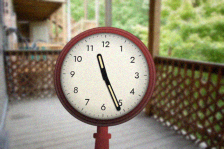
11,26
